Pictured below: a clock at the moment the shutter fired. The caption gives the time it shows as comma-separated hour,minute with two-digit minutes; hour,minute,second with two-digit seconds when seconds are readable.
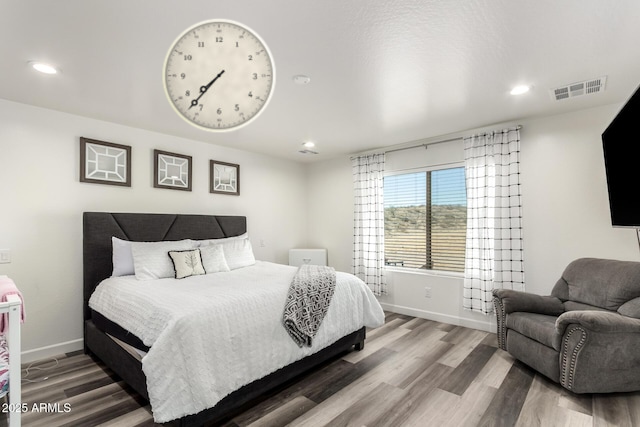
7,37
